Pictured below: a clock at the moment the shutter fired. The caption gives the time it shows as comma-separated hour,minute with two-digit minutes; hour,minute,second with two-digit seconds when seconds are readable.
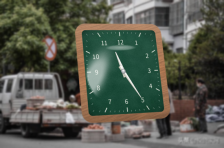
11,25
